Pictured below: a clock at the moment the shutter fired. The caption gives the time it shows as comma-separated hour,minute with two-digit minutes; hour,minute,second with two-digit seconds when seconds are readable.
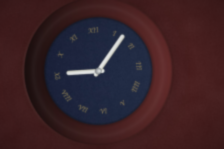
9,07
